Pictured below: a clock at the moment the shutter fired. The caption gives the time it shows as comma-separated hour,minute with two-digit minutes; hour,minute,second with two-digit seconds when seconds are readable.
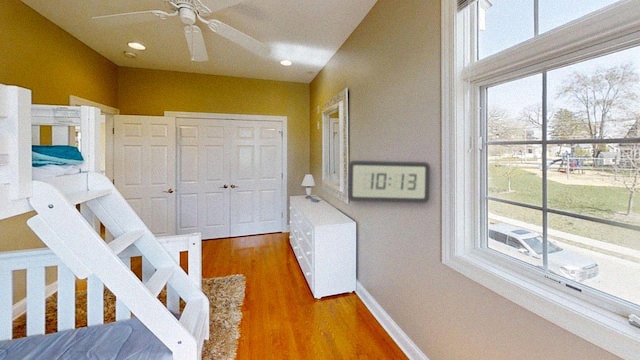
10,13
